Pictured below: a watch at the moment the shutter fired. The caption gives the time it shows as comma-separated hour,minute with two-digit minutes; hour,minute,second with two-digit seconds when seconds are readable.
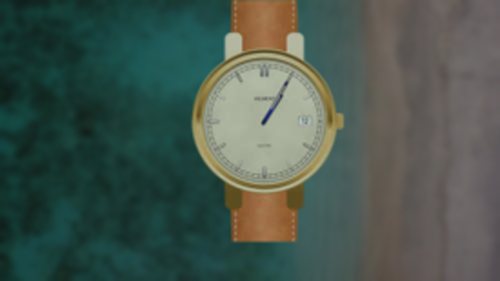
1,05
